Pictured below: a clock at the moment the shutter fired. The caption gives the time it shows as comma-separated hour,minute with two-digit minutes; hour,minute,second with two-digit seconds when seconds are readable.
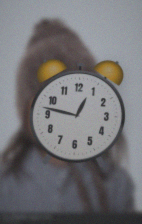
12,47
